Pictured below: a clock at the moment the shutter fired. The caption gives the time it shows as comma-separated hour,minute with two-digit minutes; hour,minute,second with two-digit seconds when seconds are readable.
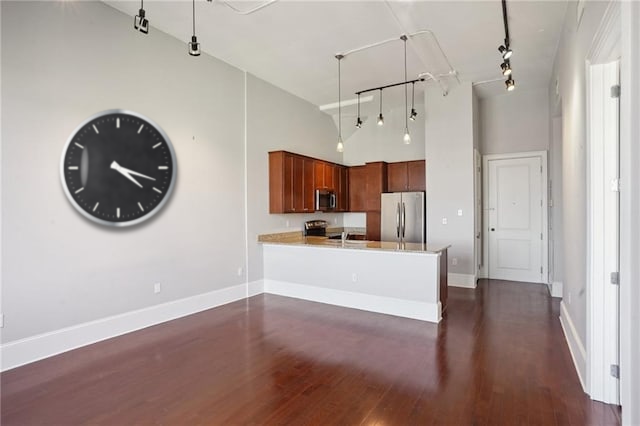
4,18
